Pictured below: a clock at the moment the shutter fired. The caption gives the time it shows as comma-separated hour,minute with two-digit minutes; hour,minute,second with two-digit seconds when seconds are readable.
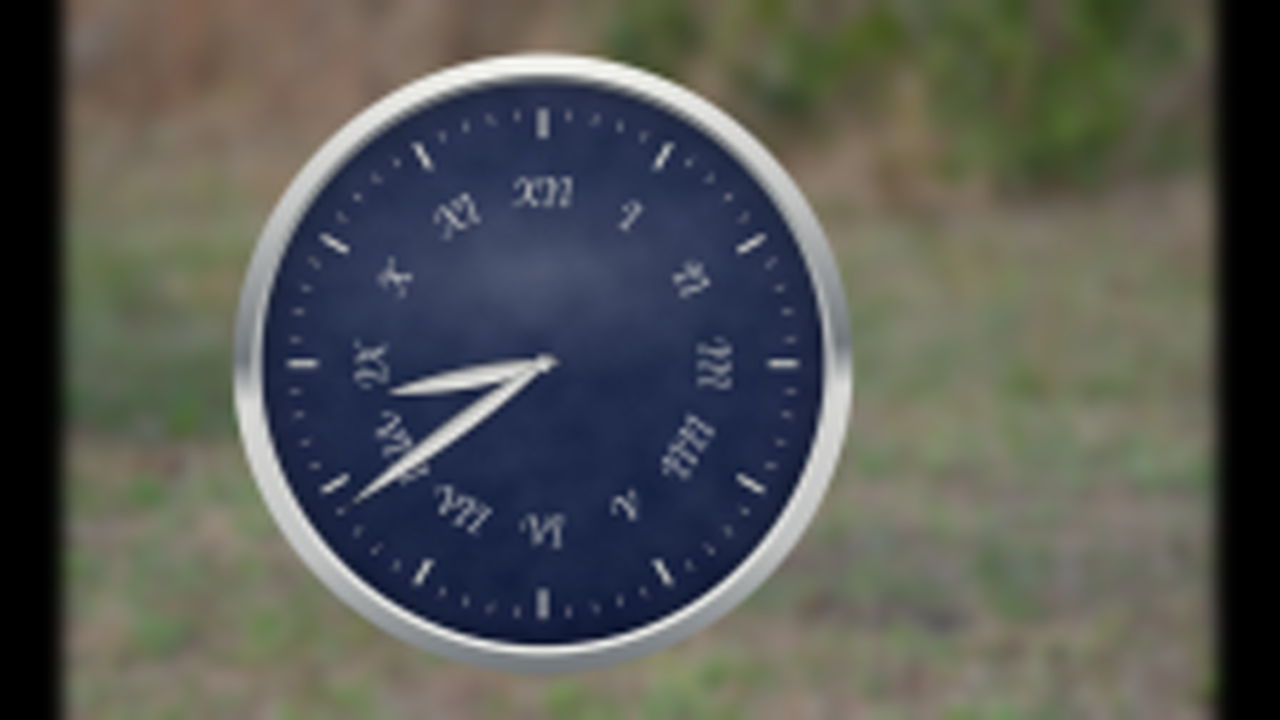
8,39
